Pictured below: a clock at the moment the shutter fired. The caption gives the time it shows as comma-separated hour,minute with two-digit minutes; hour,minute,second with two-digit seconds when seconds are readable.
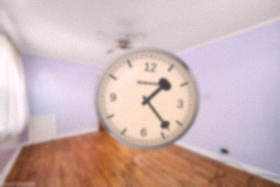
1,23
